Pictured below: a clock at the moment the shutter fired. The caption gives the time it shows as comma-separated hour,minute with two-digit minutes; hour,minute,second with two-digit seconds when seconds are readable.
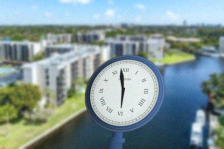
5,58
